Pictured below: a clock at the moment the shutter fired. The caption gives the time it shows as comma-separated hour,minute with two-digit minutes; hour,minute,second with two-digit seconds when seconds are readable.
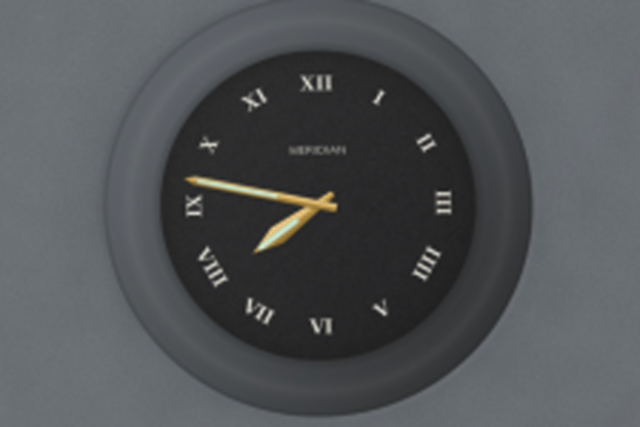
7,47
